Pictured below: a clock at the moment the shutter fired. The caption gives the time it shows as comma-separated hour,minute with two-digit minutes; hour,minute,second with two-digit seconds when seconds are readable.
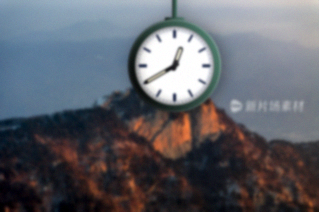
12,40
